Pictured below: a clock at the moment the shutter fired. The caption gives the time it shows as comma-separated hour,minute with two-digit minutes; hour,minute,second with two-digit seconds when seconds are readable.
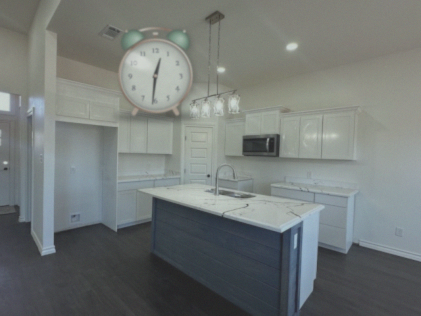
12,31
